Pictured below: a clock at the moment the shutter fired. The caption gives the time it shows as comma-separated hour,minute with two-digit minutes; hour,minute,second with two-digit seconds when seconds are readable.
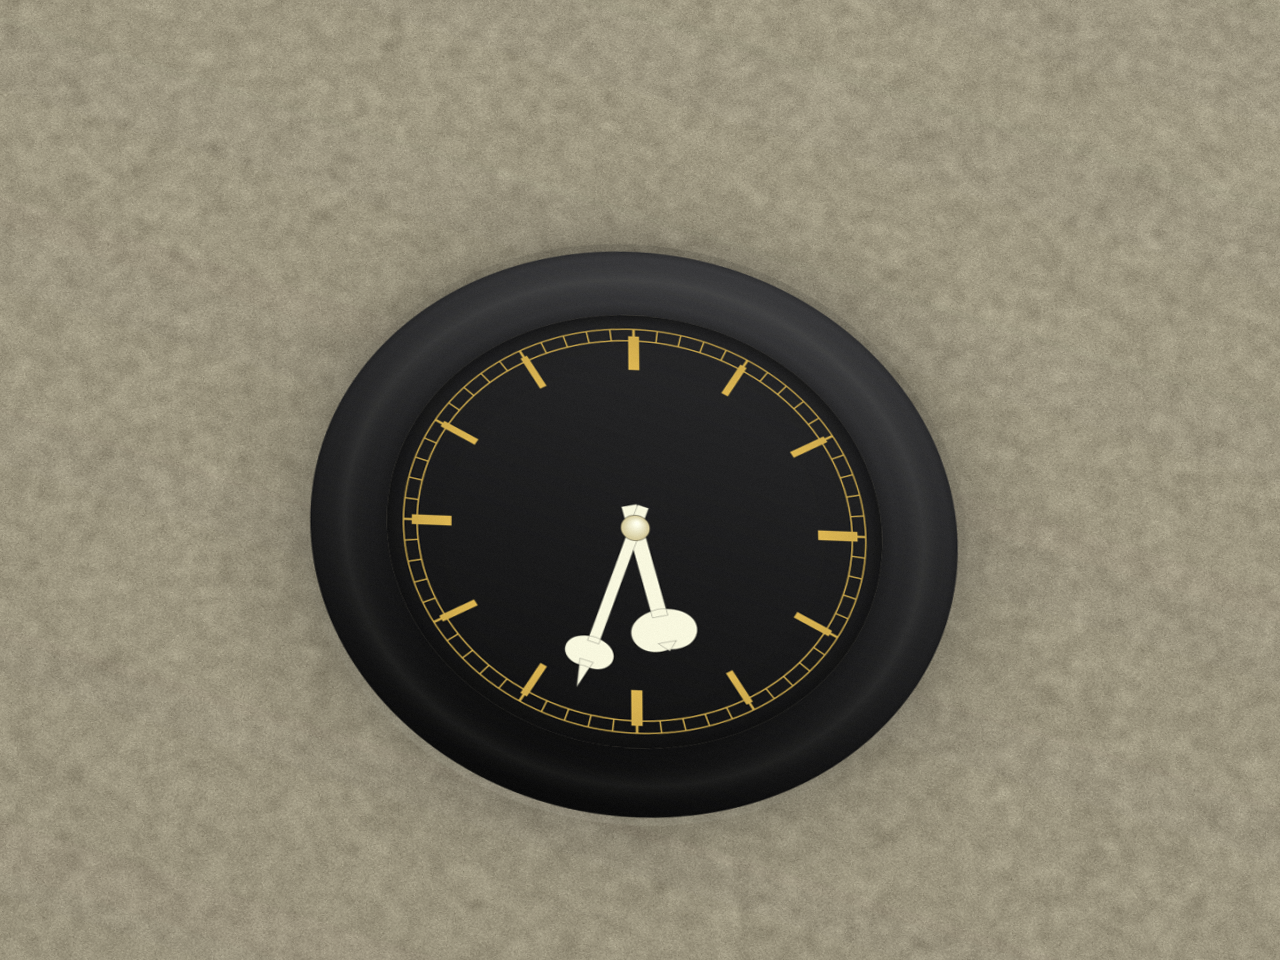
5,33
